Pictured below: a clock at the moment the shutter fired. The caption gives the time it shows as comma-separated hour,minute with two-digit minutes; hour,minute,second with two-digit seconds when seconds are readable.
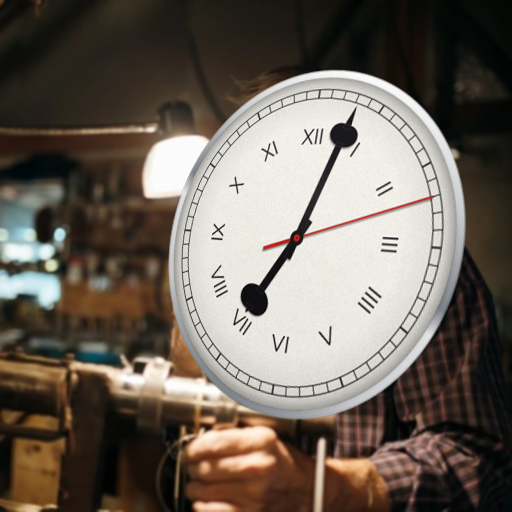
7,03,12
